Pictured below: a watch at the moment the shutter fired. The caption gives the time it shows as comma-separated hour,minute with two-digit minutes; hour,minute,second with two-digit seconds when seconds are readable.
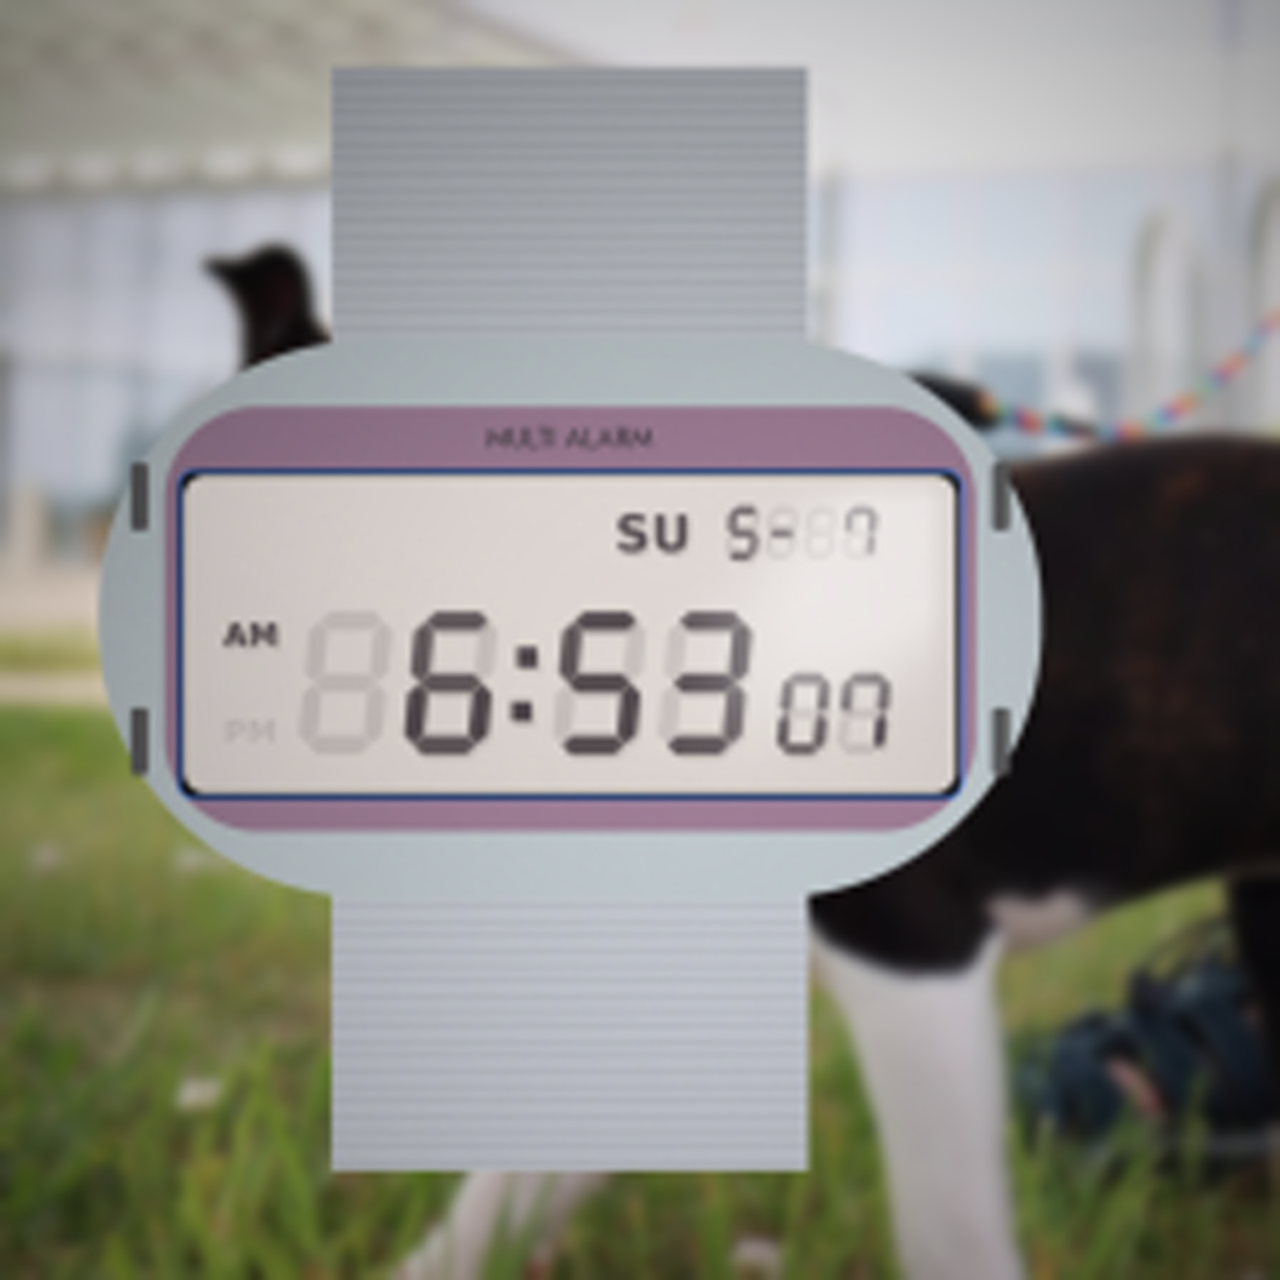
6,53,07
